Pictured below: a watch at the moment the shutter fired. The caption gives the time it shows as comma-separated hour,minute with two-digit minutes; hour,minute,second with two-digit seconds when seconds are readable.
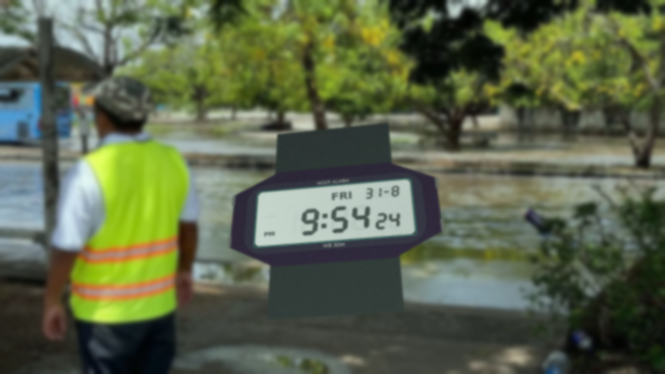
9,54,24
